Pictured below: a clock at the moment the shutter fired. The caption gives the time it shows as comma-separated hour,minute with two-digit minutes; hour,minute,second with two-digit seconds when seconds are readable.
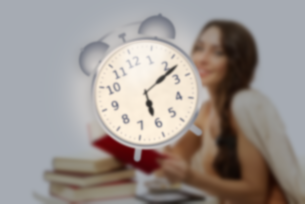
6,12
